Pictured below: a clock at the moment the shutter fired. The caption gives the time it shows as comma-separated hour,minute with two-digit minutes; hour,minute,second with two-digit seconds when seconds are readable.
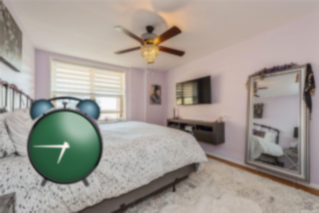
6,45
